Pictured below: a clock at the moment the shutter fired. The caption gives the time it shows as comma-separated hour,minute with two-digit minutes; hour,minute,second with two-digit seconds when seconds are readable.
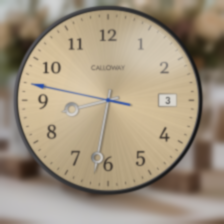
8,31,47
